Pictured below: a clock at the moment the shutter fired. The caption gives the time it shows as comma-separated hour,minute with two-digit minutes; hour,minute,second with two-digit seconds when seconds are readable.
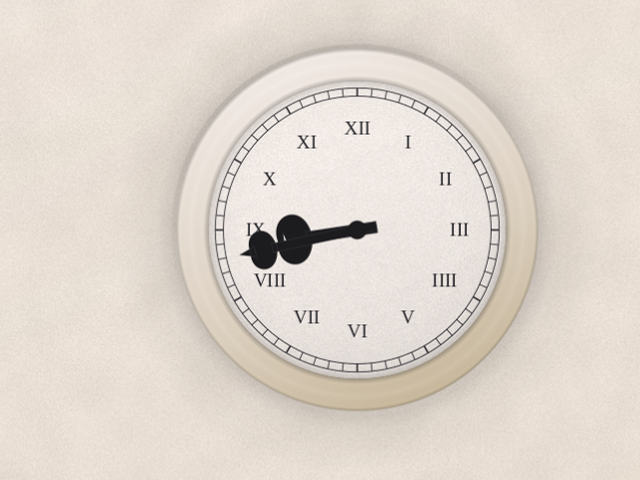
8,43
